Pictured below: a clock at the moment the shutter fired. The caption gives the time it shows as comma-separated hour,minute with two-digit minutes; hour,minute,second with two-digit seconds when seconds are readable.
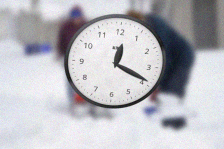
12,19
